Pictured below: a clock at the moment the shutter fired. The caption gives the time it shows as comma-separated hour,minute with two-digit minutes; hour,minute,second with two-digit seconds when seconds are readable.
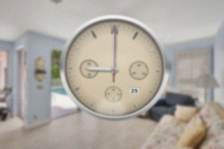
9,00
